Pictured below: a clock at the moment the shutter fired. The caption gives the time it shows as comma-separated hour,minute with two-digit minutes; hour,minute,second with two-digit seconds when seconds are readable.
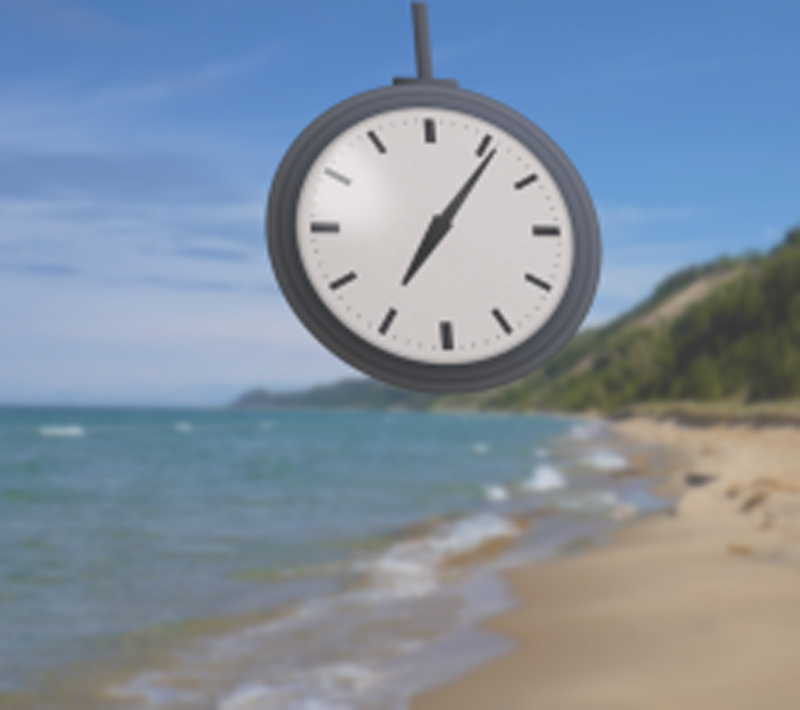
7,06
